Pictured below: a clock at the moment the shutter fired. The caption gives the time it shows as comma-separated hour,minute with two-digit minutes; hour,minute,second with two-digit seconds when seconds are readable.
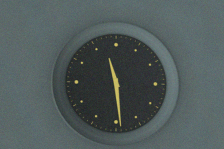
11,29
